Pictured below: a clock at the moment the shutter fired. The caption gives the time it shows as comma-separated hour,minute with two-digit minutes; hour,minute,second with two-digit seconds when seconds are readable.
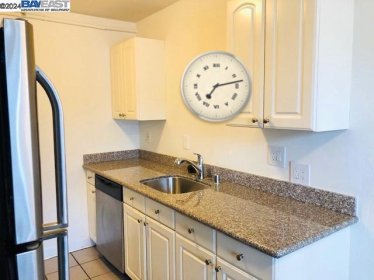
7,13
